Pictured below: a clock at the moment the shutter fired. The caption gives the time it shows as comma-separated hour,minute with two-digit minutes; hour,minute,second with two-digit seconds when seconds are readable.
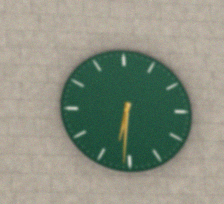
6,31
